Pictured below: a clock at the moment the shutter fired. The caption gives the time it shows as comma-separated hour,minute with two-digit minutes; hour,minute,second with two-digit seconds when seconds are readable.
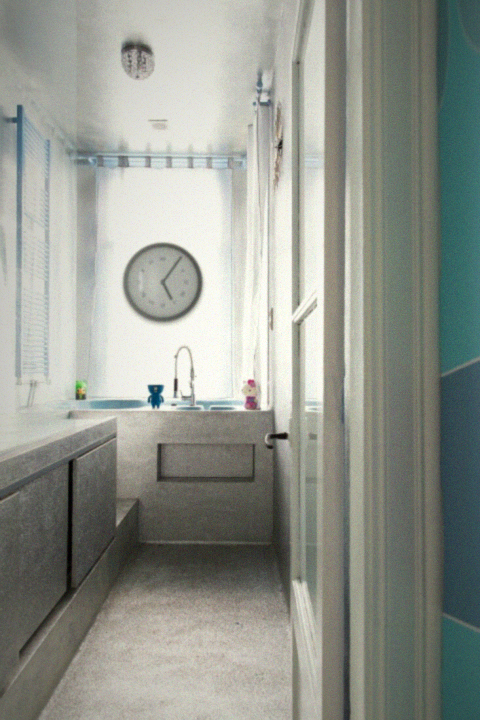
5,06
